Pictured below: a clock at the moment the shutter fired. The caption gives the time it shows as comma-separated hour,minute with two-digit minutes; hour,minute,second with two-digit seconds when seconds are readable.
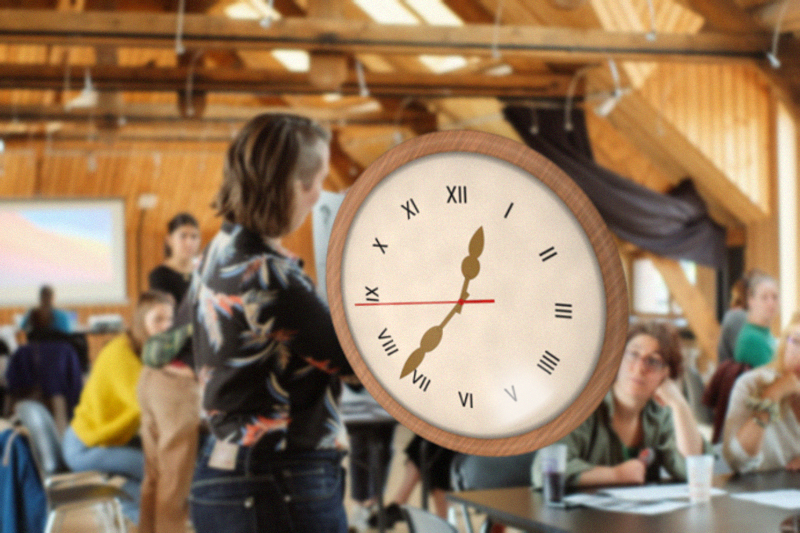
12,36,44
